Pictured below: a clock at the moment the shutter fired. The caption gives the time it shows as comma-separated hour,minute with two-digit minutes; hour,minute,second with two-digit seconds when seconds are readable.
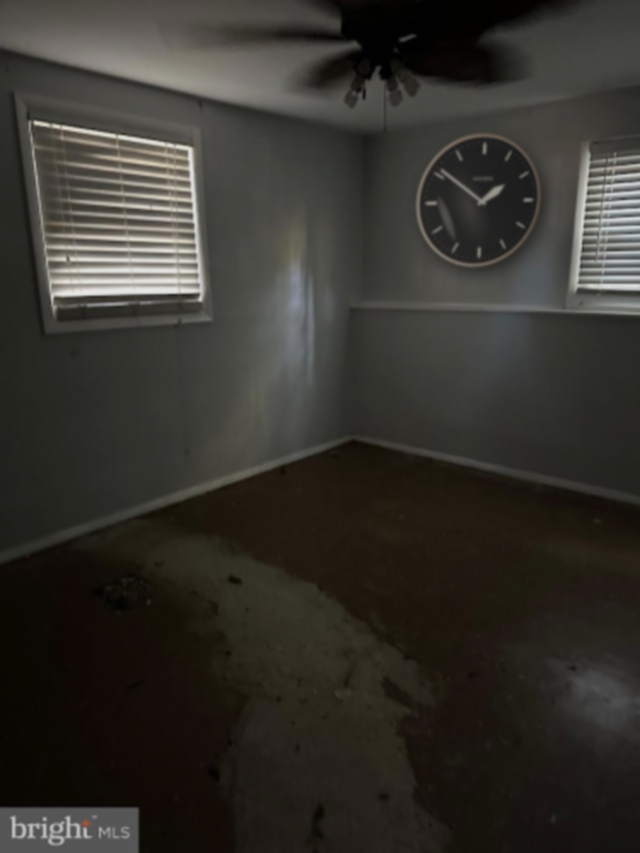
1,51
